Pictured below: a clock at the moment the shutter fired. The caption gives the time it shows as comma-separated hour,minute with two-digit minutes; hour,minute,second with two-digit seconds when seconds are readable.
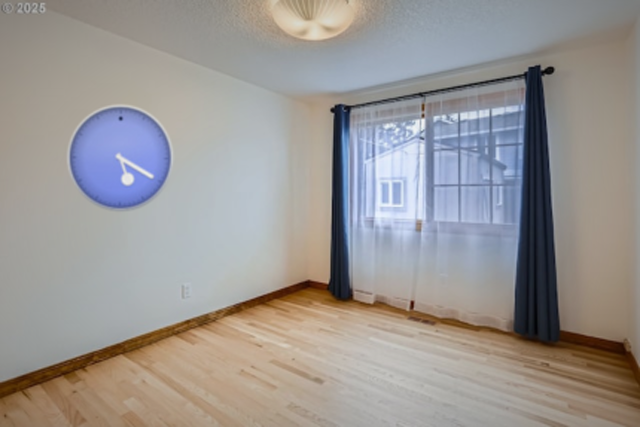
5,20
